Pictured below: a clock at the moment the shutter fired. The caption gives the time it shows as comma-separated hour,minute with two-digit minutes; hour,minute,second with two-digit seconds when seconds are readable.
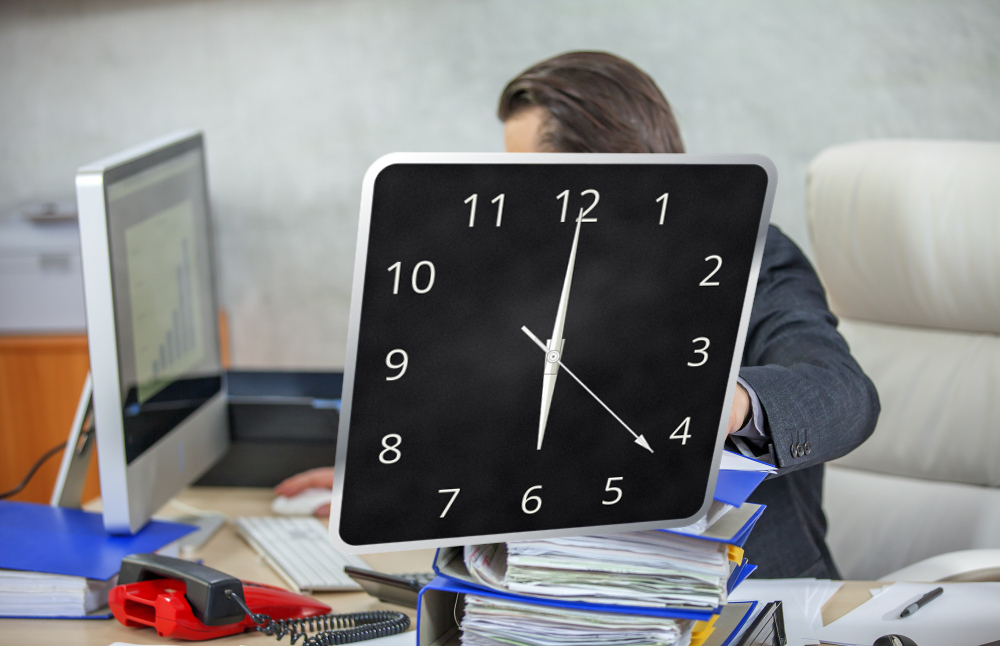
6,00,22
